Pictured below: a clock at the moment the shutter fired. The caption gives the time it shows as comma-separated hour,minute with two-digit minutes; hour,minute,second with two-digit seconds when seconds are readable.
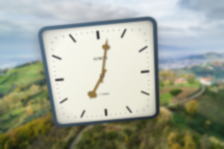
7,02
